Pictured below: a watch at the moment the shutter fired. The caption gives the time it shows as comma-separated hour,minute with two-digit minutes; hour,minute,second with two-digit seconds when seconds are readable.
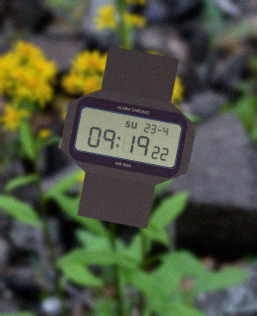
9,19,22
